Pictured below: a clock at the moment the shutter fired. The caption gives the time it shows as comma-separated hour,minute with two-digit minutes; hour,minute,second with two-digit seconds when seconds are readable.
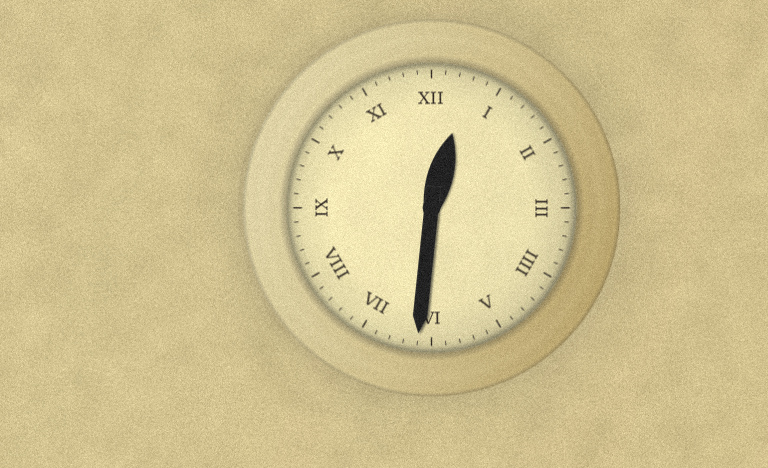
12,31
